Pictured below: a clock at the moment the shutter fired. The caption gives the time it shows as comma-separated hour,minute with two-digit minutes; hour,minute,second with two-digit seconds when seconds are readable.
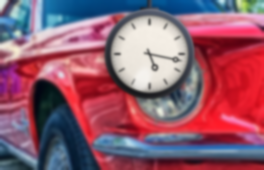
5,17
